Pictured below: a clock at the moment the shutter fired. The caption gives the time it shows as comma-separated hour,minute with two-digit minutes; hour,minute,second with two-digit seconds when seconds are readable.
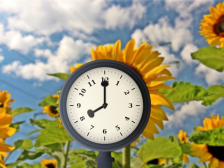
8,00
